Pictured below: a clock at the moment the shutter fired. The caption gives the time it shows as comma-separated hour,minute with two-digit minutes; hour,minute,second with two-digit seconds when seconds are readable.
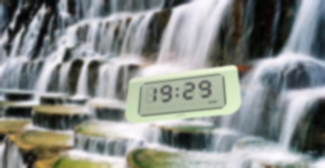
19,29
